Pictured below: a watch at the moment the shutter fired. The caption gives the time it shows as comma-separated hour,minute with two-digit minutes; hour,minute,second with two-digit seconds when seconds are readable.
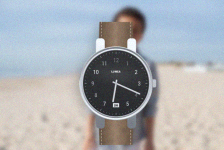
6,19
